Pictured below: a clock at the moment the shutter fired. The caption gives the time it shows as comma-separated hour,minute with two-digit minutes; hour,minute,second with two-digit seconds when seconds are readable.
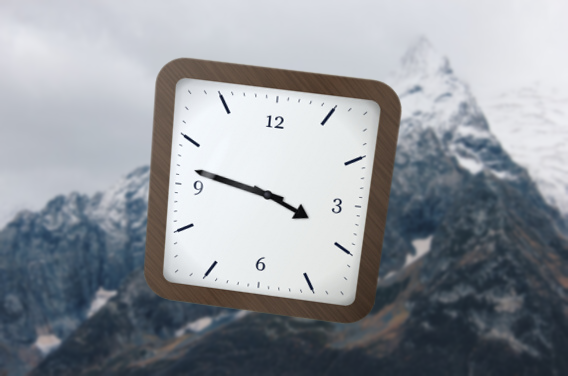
3,47
